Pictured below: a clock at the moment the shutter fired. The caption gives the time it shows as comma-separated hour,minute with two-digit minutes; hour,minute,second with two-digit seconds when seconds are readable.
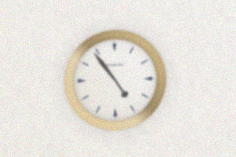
4,54
